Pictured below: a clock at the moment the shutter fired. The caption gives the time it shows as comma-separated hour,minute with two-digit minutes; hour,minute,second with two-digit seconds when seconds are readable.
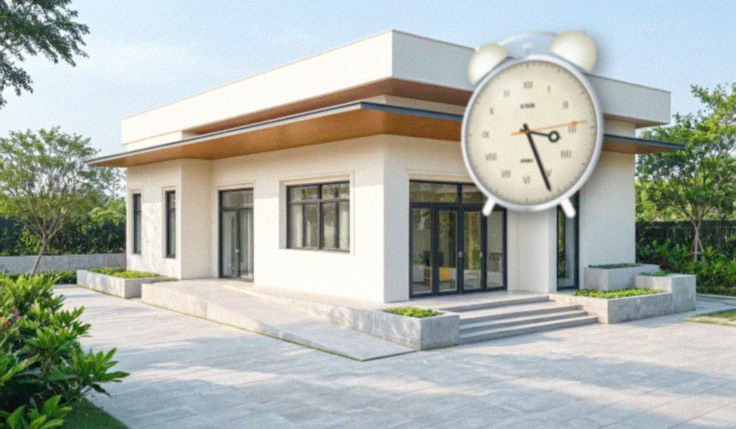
3,26,14
